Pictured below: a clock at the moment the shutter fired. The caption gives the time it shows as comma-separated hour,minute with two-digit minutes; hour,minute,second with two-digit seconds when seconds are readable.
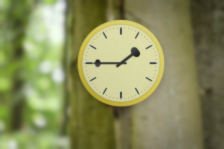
1,45
